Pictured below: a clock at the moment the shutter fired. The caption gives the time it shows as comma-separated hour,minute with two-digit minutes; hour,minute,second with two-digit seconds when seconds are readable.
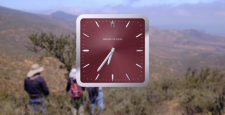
6,36
